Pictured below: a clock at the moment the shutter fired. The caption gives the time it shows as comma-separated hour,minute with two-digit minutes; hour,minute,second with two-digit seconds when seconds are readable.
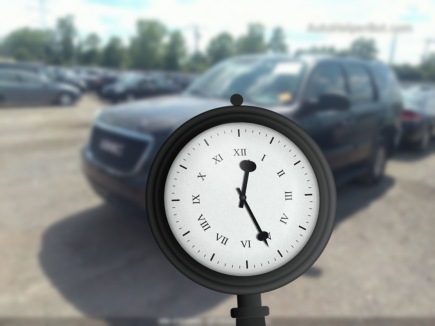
12,26
